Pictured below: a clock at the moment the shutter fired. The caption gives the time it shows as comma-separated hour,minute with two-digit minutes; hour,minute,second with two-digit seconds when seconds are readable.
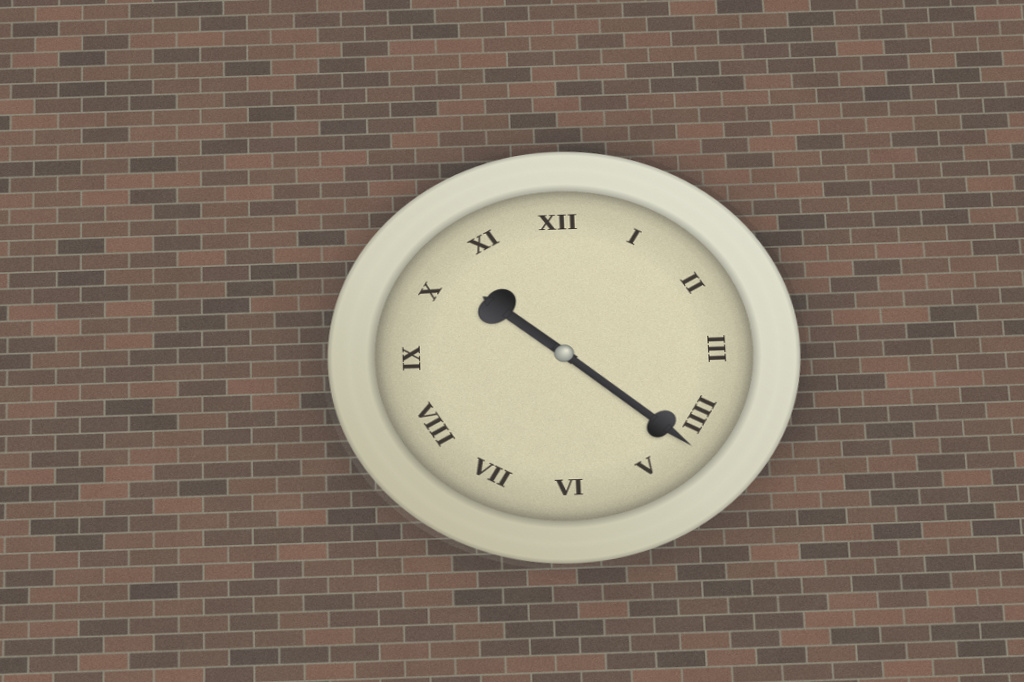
10,22
